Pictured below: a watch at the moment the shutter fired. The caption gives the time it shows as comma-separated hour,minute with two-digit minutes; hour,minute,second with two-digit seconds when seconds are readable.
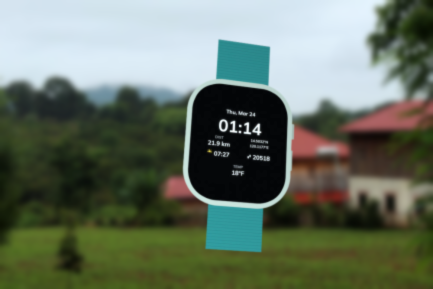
1,14
